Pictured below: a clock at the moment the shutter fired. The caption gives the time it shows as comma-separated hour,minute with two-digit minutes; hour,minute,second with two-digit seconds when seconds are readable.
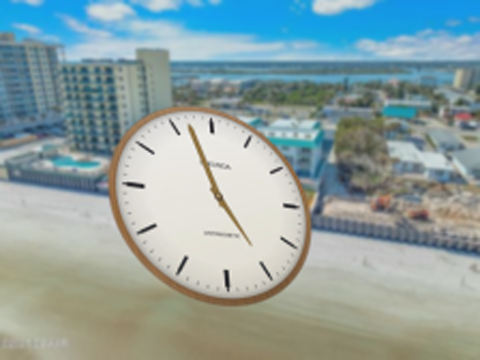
4,57
